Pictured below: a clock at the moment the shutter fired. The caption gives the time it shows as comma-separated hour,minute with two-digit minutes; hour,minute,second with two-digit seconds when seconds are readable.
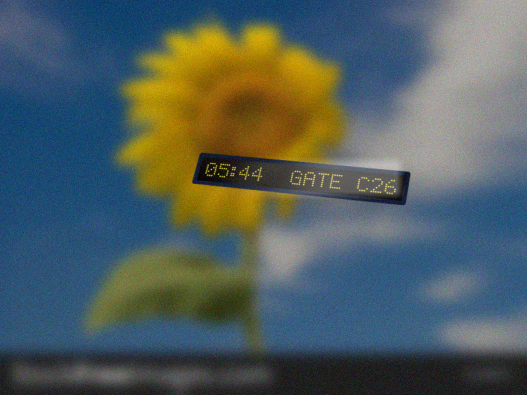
5,44
